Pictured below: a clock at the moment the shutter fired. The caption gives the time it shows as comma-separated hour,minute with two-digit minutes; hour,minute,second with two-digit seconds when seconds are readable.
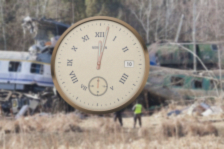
12,02
